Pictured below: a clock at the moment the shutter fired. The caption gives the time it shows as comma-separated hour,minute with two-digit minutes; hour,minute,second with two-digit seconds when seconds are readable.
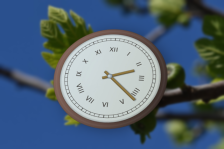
2,22
